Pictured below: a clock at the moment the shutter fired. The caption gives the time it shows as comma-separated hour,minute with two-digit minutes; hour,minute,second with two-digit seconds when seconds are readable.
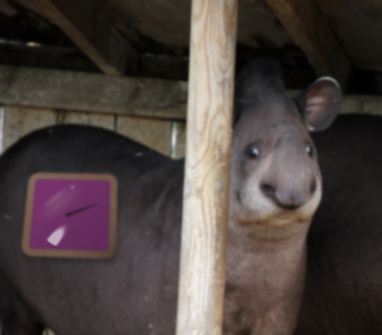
2,11
